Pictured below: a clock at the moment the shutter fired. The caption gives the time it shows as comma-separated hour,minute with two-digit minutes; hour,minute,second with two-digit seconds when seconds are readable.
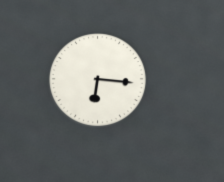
6,16
